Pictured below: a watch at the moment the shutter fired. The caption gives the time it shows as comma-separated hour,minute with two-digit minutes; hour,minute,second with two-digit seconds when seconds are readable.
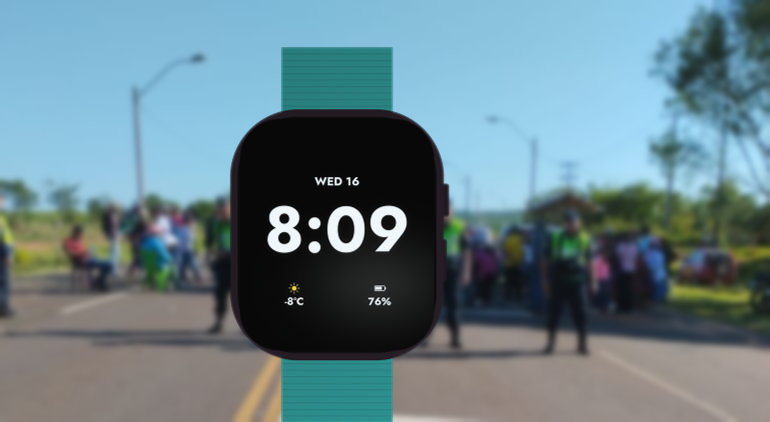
8,09
